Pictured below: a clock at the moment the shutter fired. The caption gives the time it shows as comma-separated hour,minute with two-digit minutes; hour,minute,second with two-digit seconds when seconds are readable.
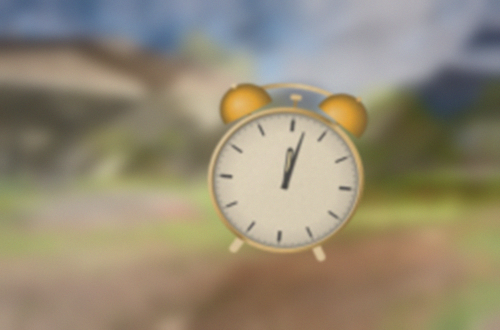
12,02
